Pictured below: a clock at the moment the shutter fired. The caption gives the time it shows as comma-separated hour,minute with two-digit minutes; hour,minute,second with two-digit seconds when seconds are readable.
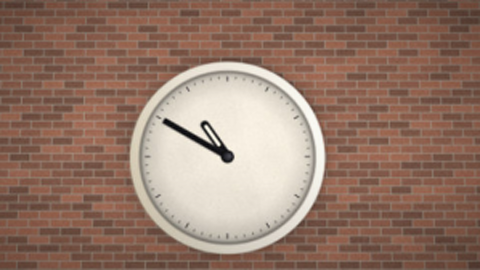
10,50
